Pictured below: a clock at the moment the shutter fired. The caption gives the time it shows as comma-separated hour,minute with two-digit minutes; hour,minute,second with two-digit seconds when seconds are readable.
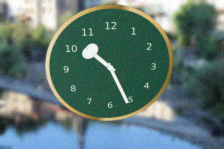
10,26
